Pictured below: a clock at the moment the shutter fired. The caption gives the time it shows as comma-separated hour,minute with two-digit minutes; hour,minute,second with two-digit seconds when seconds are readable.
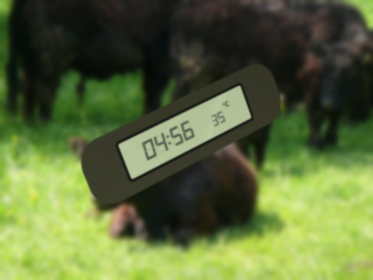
4,56
